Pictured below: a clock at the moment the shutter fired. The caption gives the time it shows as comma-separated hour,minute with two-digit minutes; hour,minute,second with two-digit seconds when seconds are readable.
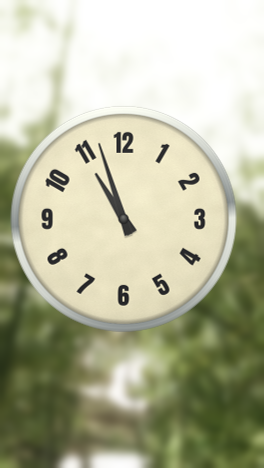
10,57
